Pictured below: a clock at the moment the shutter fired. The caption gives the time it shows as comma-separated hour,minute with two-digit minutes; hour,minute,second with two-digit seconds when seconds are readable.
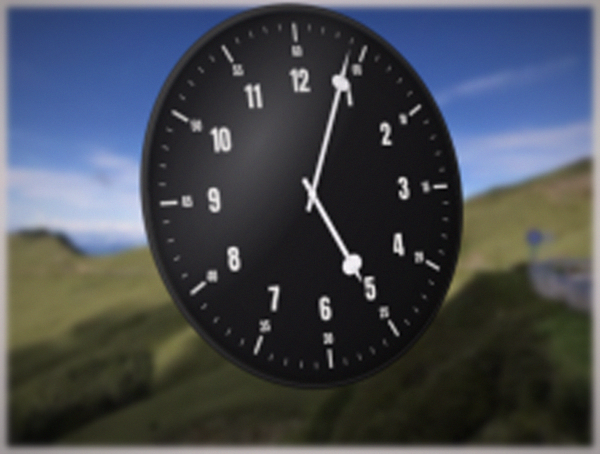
5,04
